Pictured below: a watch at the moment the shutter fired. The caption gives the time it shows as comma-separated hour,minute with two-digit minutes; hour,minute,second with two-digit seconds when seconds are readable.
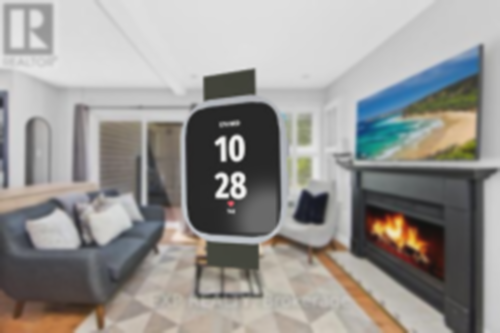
10,28
